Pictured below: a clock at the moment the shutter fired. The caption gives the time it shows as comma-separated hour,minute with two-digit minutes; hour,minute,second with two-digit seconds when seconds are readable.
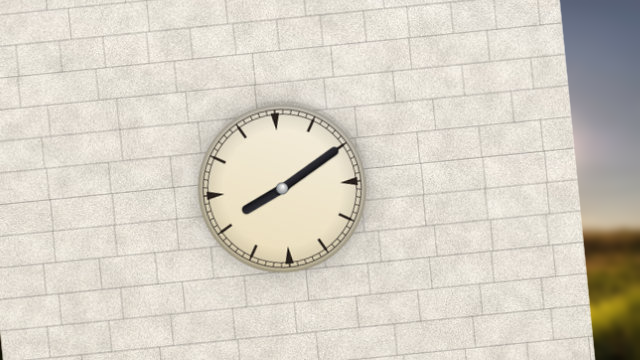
8,10
